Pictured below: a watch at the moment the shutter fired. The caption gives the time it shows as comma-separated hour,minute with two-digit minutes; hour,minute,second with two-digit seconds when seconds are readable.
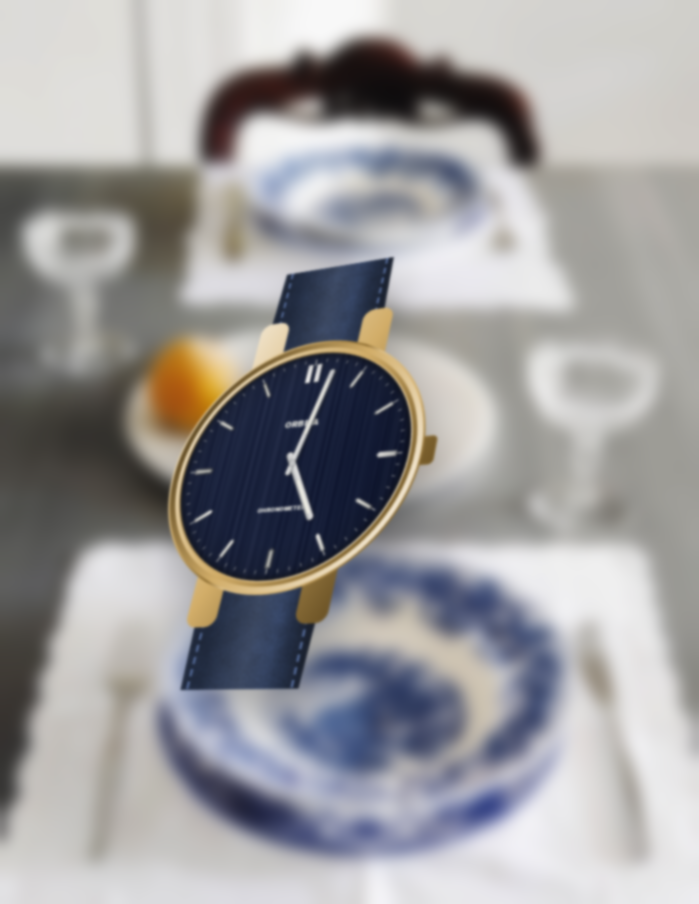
5,02
